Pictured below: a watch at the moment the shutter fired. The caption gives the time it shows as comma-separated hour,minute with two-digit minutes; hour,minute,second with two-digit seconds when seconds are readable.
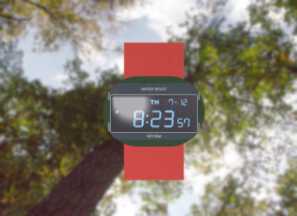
8,23,57
